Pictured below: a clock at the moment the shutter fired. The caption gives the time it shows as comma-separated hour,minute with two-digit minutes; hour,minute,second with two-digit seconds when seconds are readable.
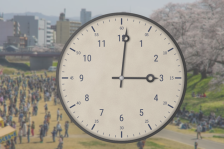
3,01
